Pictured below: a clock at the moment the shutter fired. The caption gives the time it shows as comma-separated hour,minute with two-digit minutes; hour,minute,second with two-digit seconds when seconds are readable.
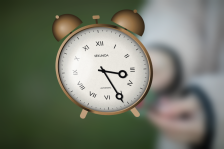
3,26
